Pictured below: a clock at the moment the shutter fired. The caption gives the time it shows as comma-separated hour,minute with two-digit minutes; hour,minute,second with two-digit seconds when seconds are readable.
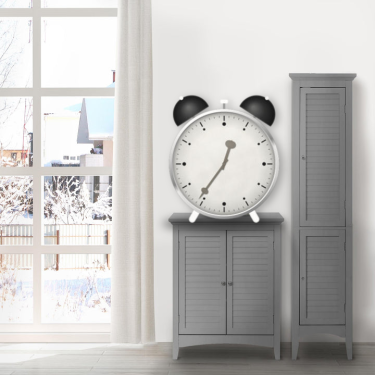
12,36
